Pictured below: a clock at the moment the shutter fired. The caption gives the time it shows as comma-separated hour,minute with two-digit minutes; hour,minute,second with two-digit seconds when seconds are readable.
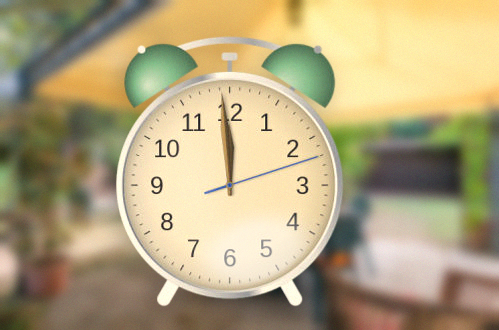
11,59,12
